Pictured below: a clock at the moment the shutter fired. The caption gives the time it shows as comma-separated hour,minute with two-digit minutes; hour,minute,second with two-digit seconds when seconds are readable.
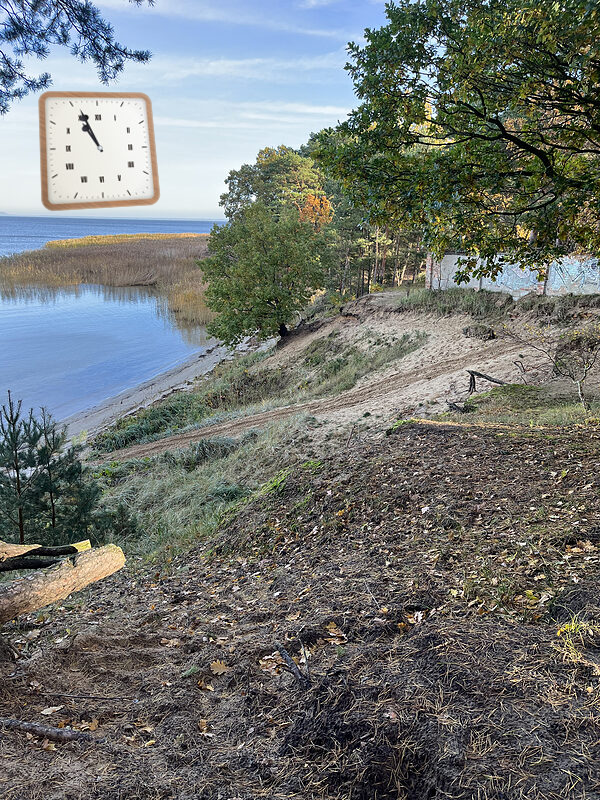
10,56
